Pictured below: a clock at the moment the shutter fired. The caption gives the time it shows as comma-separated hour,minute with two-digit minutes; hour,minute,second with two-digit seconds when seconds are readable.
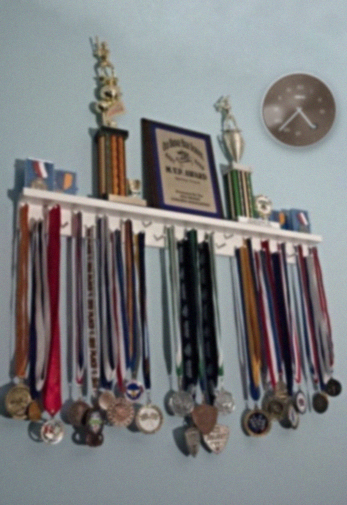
4,37
